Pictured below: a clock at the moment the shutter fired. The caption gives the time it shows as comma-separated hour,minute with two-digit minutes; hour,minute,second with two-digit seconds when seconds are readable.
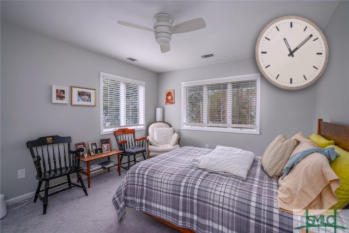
11,08
